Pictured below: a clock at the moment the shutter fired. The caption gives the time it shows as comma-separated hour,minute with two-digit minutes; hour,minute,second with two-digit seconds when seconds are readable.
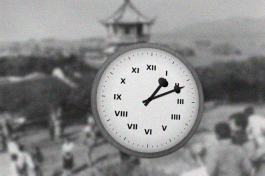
1,11
